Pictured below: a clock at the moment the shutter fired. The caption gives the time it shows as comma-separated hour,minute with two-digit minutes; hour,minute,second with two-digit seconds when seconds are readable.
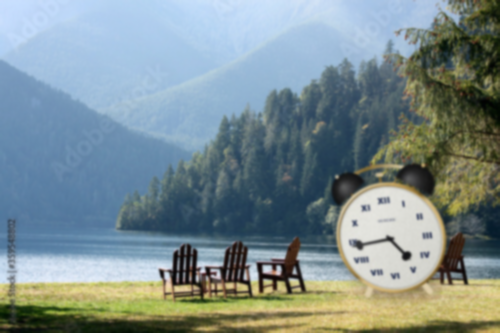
4,44
